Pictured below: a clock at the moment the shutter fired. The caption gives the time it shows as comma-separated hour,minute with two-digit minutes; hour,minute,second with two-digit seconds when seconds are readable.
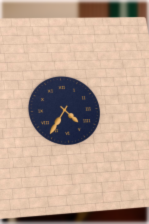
4,36
